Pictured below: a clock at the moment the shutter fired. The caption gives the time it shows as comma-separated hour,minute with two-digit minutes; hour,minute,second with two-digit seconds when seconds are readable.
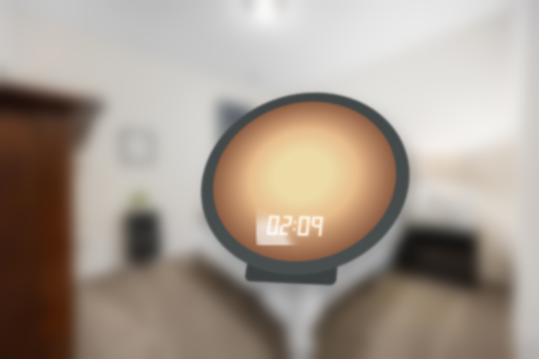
2,09
